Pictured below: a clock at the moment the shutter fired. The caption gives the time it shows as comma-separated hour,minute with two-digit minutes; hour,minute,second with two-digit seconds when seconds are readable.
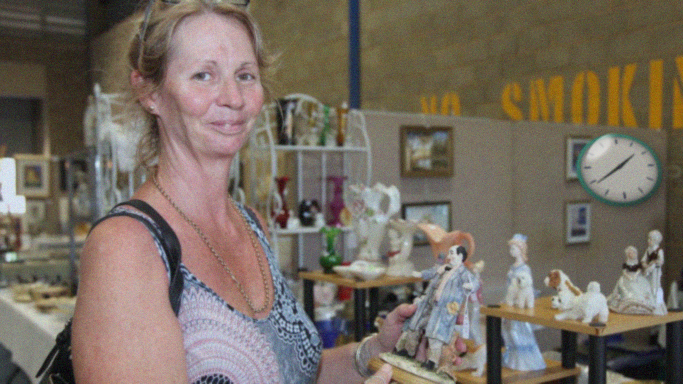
1,39
